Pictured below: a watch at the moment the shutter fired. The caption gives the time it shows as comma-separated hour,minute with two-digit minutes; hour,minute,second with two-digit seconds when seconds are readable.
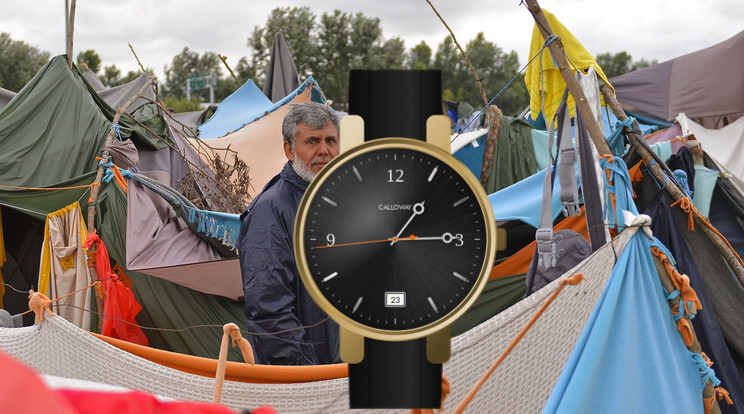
1,14,44
